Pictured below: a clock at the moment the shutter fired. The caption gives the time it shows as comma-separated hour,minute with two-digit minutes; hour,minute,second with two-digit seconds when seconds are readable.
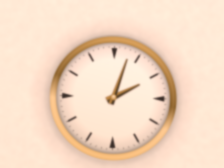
2,03
